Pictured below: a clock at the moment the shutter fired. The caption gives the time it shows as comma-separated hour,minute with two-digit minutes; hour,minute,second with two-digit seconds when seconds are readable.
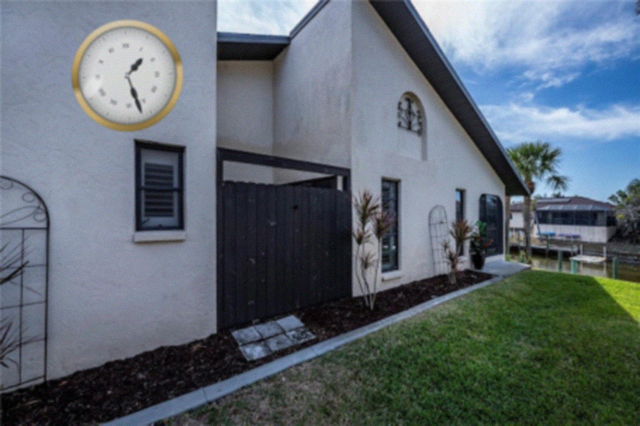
1,27
